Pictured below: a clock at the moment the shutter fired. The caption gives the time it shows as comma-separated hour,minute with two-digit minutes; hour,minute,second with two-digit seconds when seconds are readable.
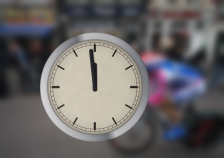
11,59
